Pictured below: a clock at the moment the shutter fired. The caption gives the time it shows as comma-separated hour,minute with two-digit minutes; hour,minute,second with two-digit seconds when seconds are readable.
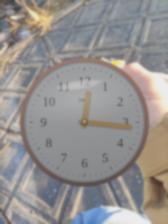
12,16
